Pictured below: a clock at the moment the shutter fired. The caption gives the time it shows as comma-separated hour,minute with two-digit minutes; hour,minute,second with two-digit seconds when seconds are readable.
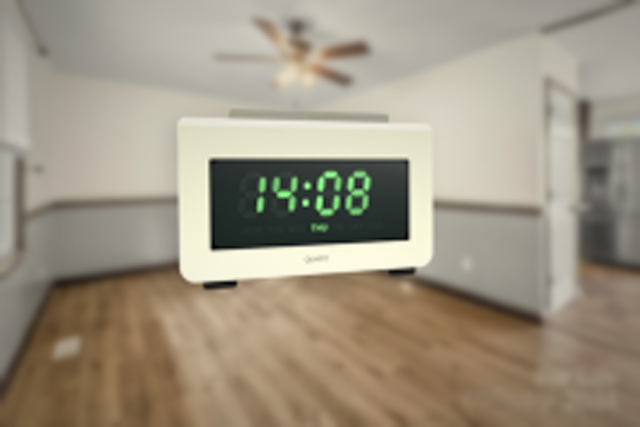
14,08
